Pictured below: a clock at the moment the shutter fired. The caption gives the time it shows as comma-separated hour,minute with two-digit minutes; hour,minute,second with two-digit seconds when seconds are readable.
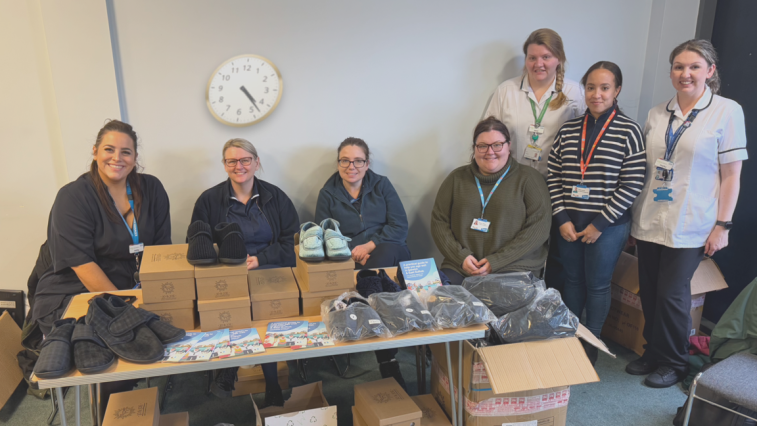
4,23
